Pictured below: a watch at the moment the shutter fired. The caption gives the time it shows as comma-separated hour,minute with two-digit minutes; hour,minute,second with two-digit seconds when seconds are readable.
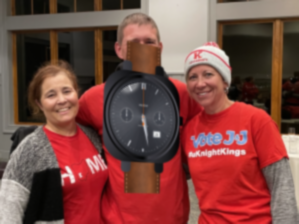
5,28
